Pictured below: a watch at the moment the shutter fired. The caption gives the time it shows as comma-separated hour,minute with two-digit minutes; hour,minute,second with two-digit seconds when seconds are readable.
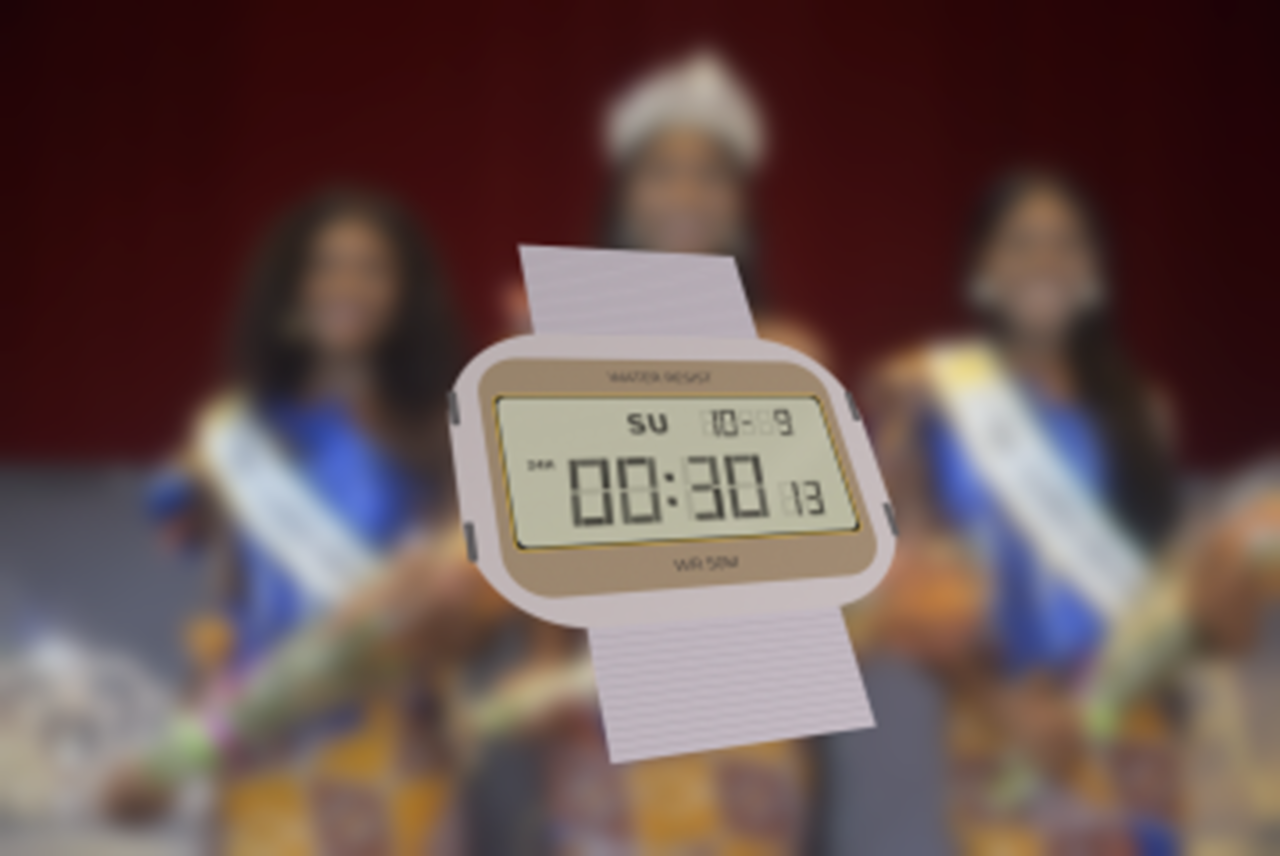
0,30,13
